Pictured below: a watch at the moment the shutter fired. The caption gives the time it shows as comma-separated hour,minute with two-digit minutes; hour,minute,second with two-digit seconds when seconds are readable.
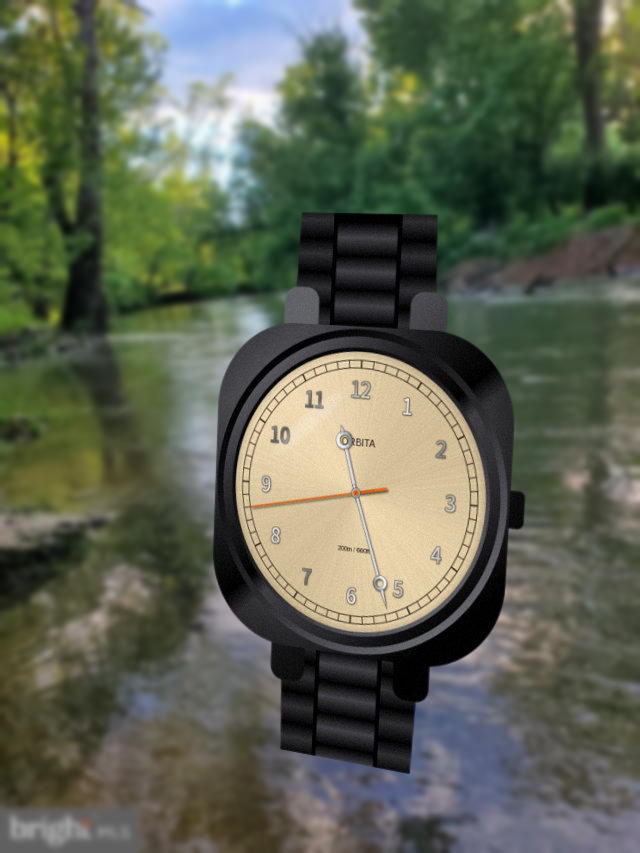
11,26,43
